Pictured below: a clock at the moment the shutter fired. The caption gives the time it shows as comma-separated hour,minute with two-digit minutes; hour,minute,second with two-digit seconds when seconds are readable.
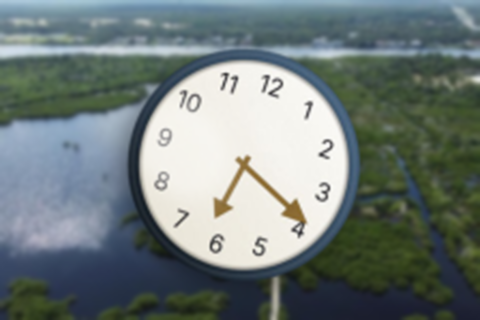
6,19
